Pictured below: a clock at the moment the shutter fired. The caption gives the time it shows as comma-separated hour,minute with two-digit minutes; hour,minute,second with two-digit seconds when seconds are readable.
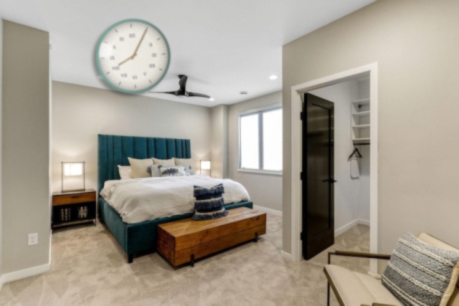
8,05
